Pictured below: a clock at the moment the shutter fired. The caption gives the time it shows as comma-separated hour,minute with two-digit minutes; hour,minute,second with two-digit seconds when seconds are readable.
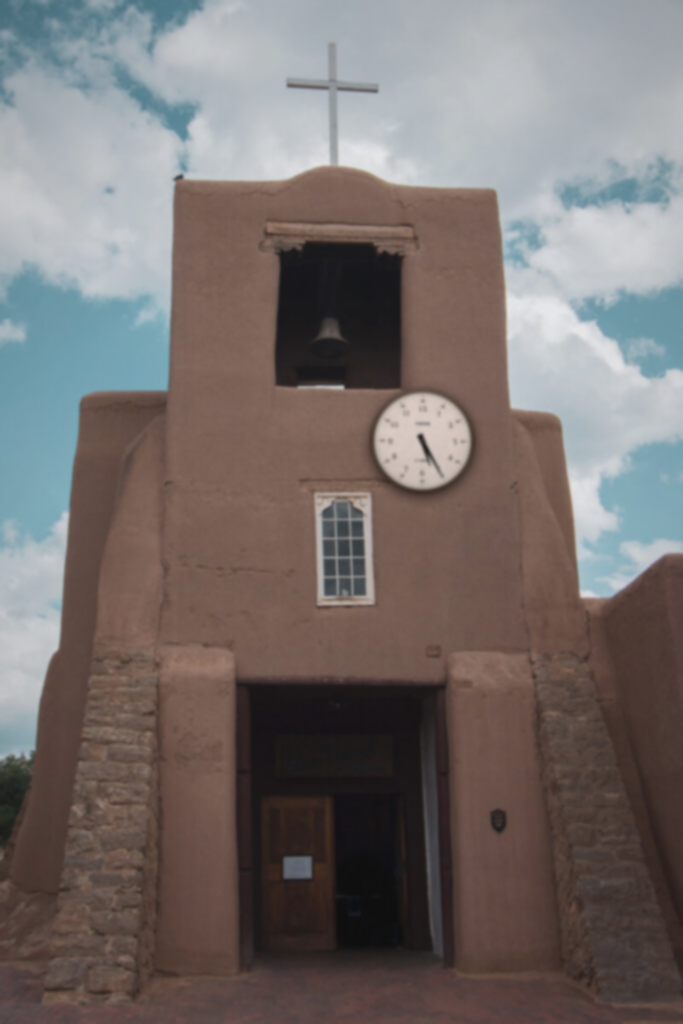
5,25
